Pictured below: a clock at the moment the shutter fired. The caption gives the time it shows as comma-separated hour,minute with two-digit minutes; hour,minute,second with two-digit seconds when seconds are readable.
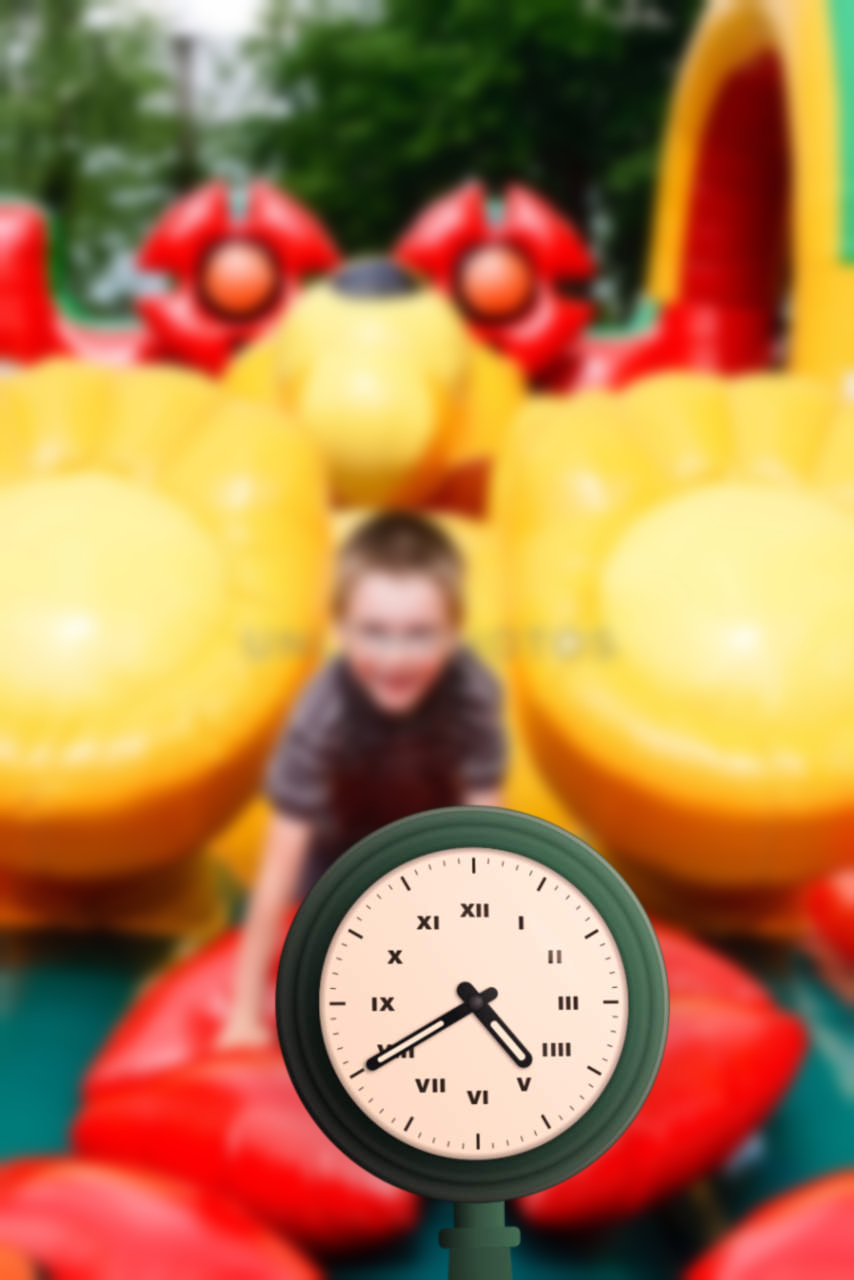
4,40
